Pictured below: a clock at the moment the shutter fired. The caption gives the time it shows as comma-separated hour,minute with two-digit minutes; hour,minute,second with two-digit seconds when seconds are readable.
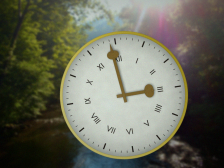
2,59
